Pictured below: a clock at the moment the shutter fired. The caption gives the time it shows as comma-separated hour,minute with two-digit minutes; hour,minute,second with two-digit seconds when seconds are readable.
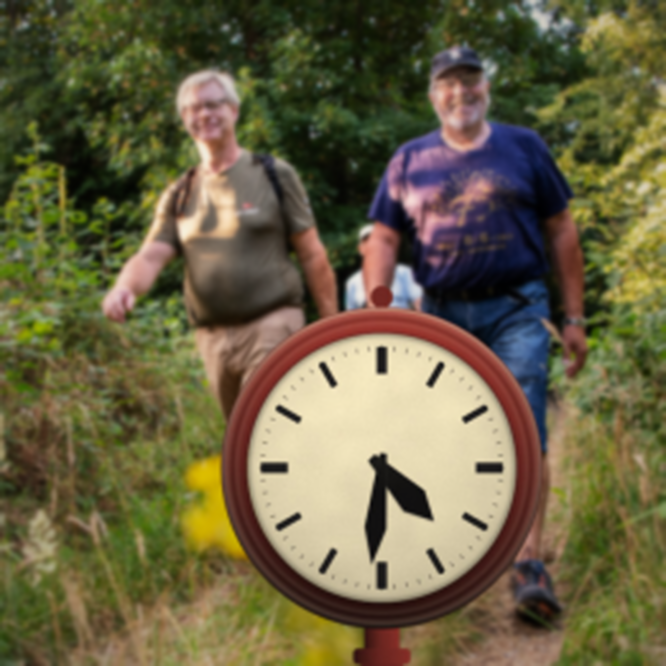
4,31
